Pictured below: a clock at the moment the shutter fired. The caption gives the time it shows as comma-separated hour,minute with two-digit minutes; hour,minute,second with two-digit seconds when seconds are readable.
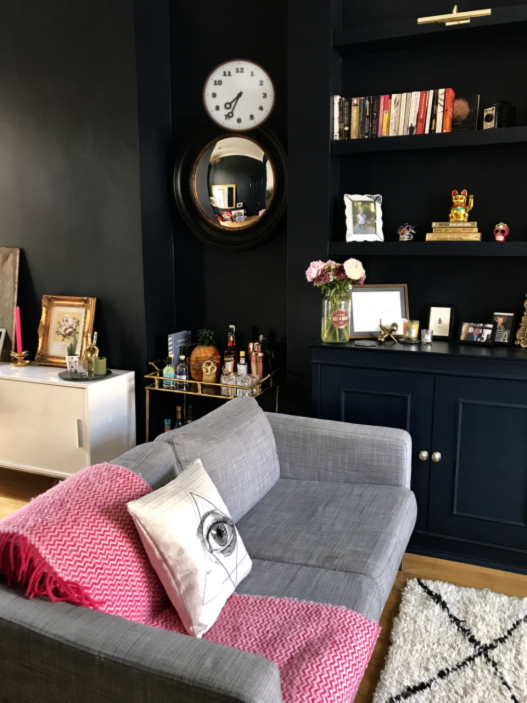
7,34
